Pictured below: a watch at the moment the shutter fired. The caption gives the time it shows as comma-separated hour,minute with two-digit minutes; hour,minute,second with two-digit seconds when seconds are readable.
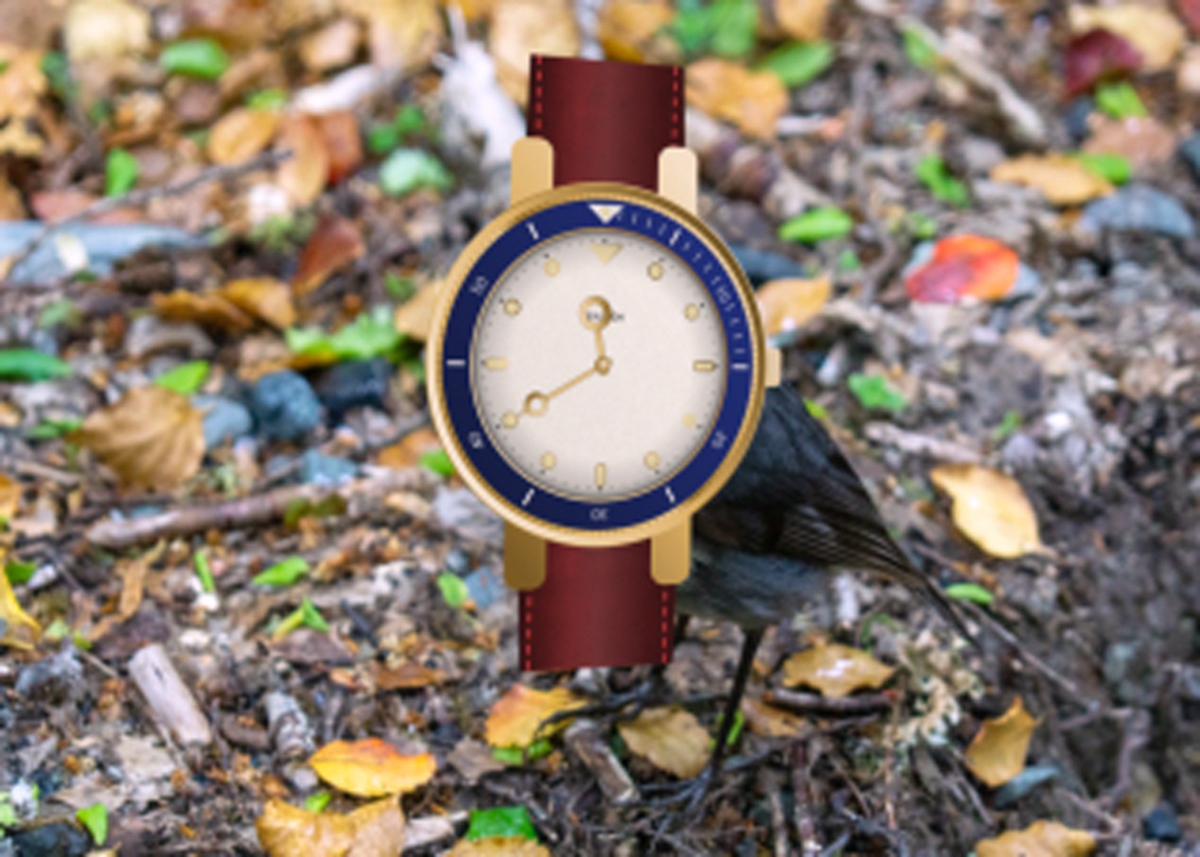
11,40
